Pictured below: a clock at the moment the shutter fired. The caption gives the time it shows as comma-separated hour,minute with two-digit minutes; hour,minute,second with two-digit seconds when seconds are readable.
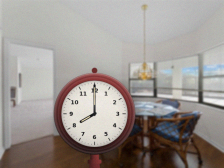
8,00
